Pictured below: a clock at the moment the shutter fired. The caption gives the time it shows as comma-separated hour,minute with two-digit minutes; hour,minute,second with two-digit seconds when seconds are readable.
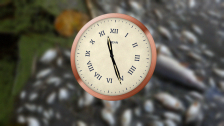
11,26
